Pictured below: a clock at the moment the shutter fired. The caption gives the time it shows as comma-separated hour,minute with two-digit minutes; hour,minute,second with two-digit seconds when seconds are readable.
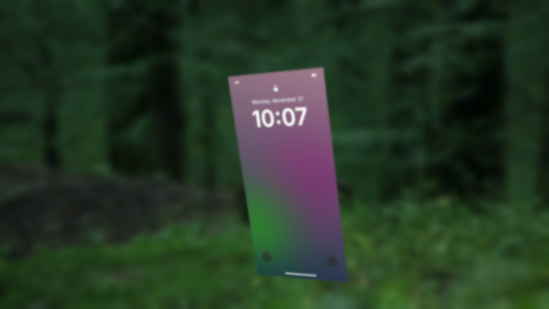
10,07
